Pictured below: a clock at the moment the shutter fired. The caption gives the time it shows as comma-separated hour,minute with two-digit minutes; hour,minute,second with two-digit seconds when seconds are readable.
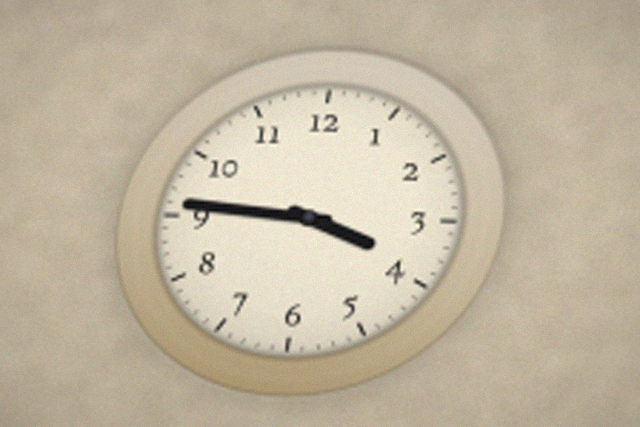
3,46
